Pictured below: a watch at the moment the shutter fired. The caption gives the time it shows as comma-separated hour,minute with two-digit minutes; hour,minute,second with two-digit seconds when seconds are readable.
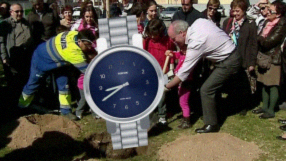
8,40
